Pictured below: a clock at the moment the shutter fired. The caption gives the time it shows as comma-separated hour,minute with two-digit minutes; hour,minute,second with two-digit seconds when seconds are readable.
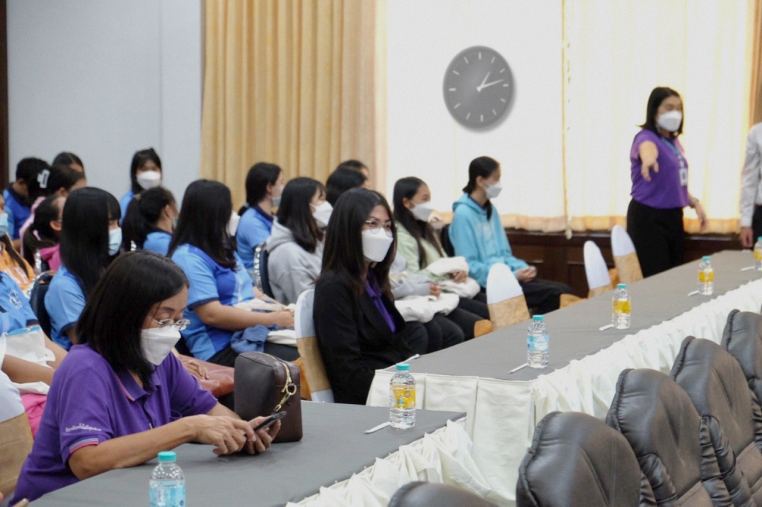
1,13
